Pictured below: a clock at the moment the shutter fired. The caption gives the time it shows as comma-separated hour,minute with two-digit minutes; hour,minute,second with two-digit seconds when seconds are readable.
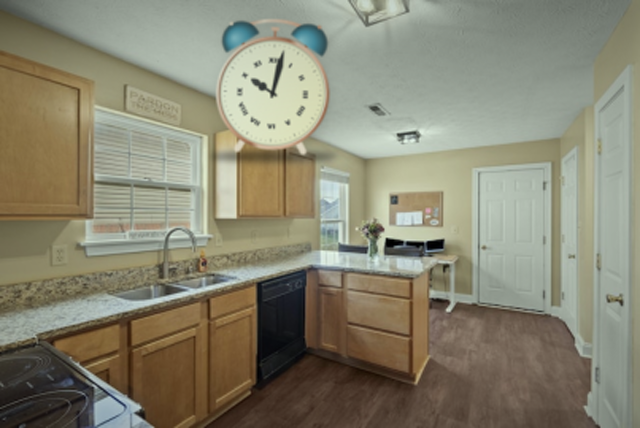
10,02
